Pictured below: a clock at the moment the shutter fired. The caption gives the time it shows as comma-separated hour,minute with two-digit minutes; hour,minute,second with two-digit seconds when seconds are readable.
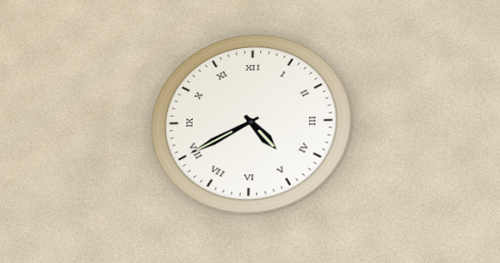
4,40
